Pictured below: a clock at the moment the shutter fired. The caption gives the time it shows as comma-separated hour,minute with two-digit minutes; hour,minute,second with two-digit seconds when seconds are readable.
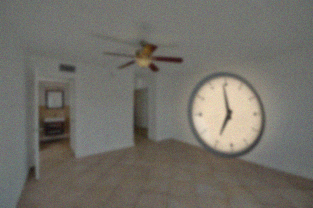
6,59
